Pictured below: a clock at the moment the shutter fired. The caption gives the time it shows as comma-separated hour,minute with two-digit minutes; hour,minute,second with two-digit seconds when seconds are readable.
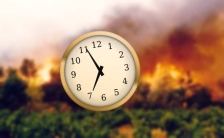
6,56
